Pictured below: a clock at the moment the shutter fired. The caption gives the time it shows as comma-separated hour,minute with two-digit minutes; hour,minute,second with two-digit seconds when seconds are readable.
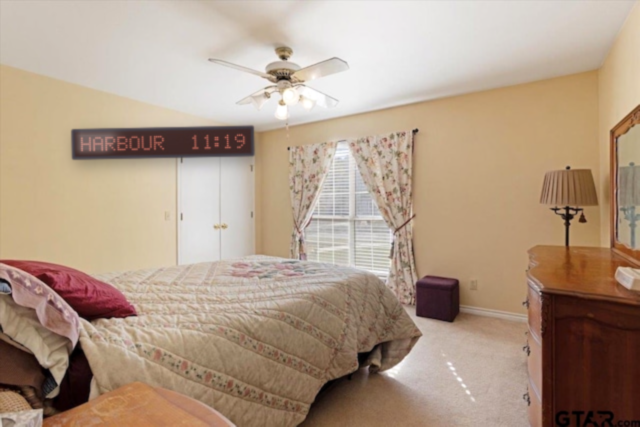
11,19
